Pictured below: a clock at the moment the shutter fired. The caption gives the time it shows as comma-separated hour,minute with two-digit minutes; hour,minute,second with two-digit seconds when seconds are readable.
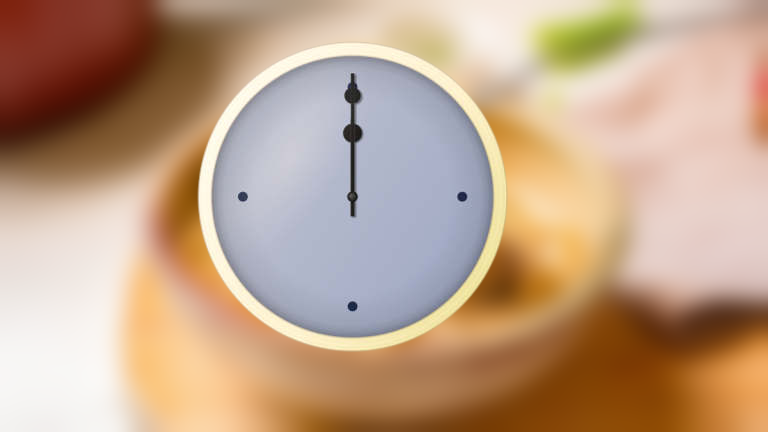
12,00
